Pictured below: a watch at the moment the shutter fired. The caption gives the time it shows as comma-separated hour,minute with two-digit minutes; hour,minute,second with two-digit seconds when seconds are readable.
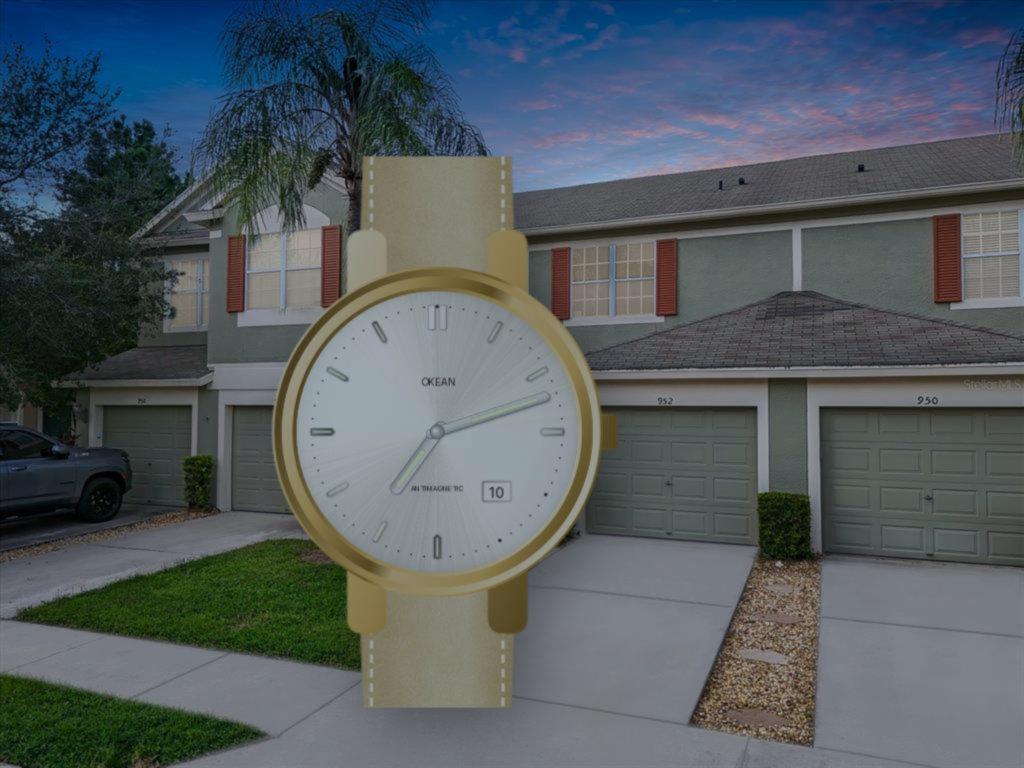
7,12
